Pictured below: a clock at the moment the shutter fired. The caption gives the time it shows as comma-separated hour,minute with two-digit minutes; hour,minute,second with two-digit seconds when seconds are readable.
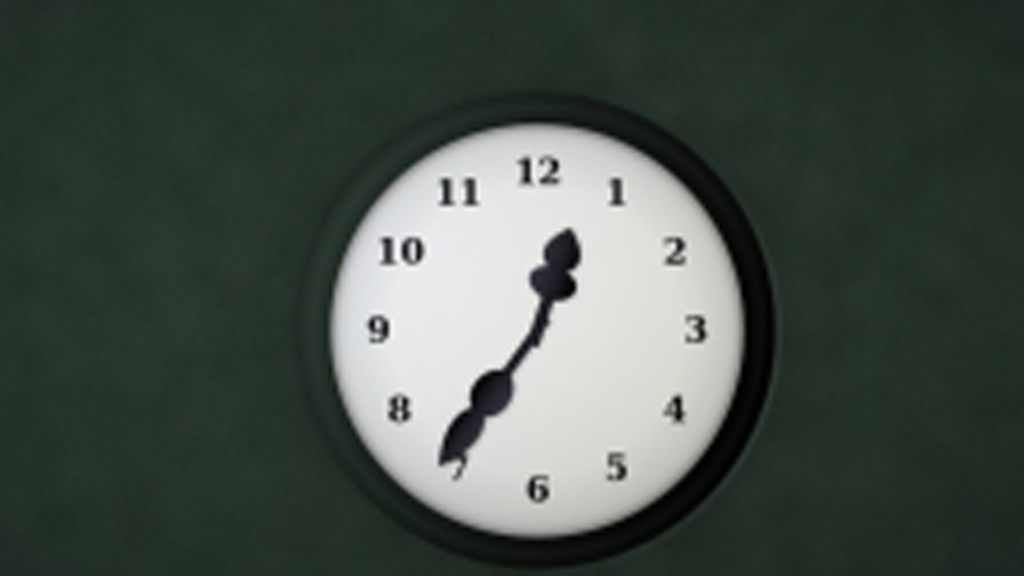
12,36
